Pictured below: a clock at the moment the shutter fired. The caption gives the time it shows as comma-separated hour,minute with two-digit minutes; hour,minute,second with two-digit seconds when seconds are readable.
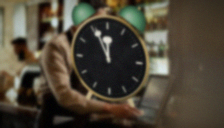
11,56
